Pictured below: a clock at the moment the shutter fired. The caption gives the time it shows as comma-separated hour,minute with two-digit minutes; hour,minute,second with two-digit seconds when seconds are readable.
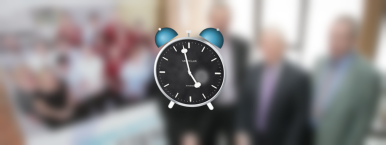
4,58
